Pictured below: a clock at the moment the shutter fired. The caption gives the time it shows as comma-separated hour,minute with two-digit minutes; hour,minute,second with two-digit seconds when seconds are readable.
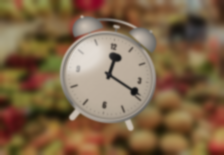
12,19
